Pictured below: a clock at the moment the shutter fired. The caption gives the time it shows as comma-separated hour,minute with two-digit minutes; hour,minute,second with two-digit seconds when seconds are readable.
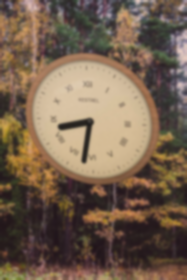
8,32
